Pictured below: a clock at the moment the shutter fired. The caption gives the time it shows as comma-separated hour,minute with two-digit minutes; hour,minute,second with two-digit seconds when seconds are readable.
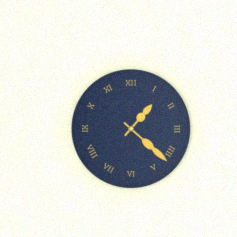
1,22
